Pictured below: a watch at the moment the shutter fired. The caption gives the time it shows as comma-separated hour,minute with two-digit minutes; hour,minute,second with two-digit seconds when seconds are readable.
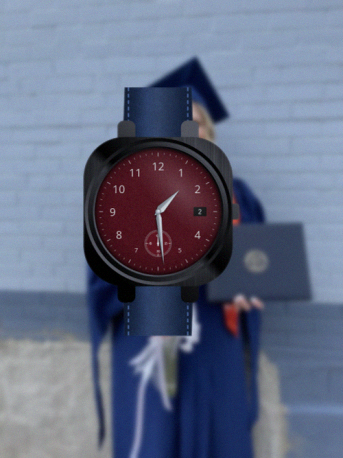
1,29
